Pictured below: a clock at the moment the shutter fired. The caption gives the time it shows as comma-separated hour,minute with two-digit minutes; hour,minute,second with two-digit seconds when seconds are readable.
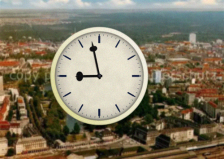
8,58
